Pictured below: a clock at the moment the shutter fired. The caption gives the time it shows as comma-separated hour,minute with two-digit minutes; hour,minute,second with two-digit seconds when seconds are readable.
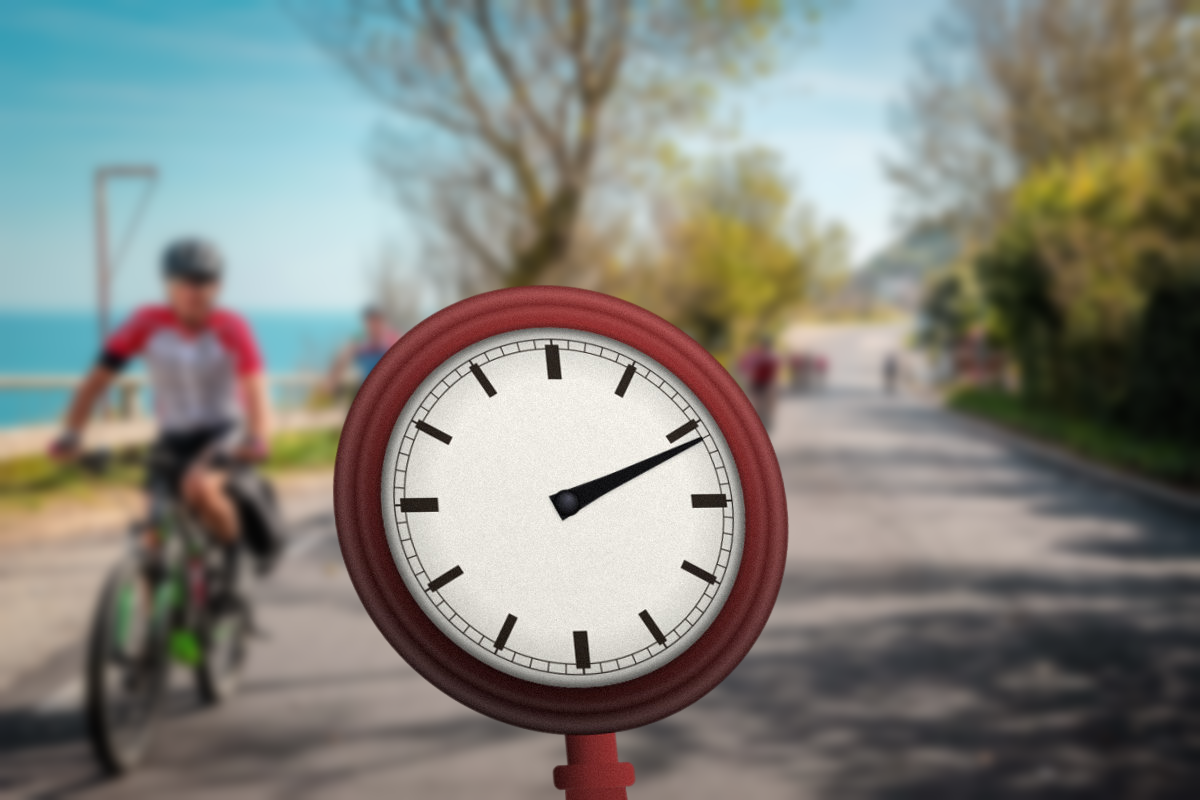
2,11
